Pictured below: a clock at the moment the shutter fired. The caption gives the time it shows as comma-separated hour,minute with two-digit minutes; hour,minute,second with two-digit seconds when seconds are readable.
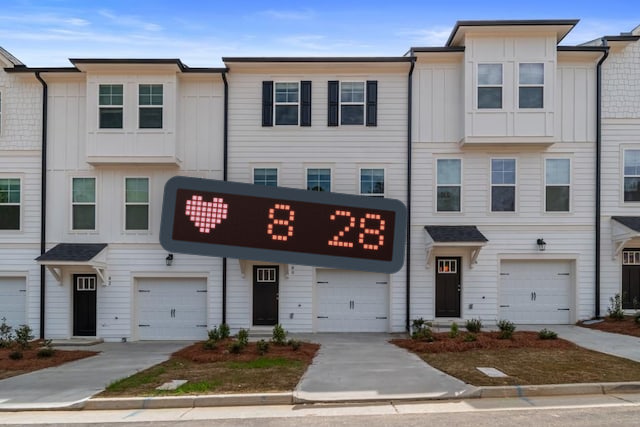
8,28
